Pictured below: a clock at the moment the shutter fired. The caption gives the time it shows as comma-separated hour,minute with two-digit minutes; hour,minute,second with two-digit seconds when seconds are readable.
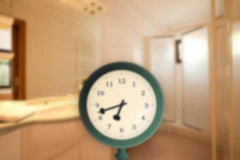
6,42
